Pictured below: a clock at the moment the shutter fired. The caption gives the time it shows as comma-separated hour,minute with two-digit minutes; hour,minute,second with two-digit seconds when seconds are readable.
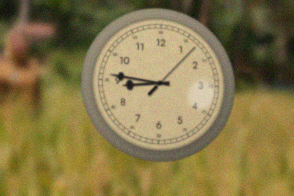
8,46,07
